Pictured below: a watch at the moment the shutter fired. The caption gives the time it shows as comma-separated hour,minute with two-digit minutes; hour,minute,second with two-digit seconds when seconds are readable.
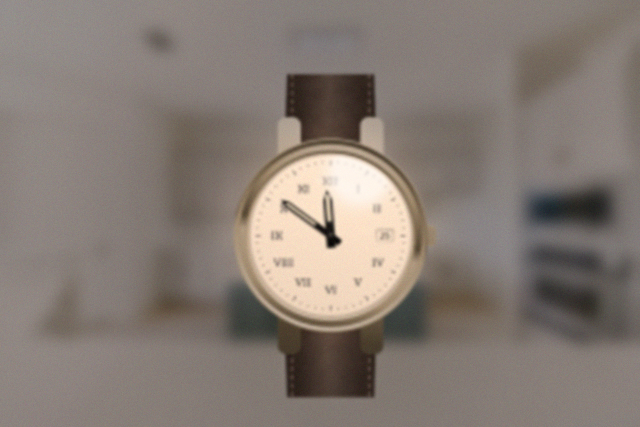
11,51
